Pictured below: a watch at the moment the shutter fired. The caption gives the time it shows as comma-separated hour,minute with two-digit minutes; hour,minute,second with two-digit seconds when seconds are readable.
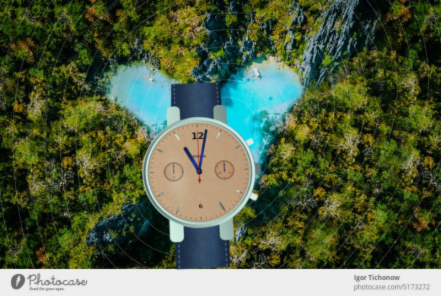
11,02
